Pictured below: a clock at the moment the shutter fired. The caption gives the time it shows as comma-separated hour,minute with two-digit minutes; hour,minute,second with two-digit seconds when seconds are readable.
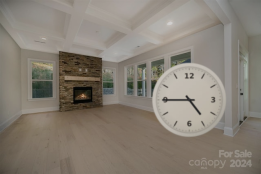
4,45
